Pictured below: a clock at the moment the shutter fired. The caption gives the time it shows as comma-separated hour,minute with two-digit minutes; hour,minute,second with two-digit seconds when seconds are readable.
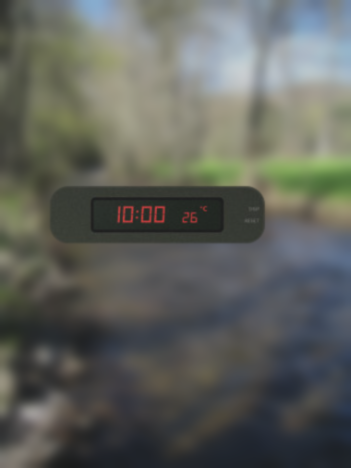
10,00
